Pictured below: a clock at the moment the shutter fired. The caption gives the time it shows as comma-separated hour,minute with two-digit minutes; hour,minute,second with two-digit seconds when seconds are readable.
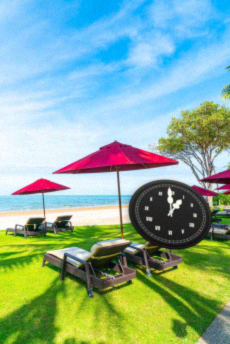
12,59
